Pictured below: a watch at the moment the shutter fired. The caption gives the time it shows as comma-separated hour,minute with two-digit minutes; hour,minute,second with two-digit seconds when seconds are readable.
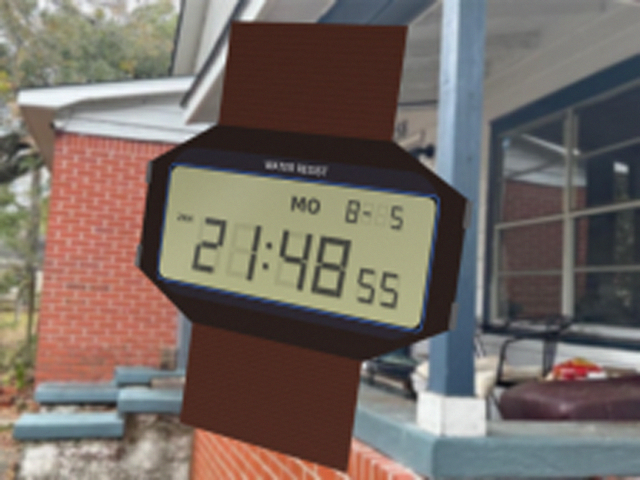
21,48,55
